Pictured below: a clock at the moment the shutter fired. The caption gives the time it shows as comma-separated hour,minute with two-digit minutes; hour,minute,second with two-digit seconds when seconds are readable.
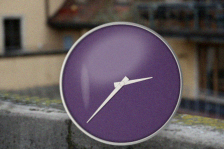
2,37
